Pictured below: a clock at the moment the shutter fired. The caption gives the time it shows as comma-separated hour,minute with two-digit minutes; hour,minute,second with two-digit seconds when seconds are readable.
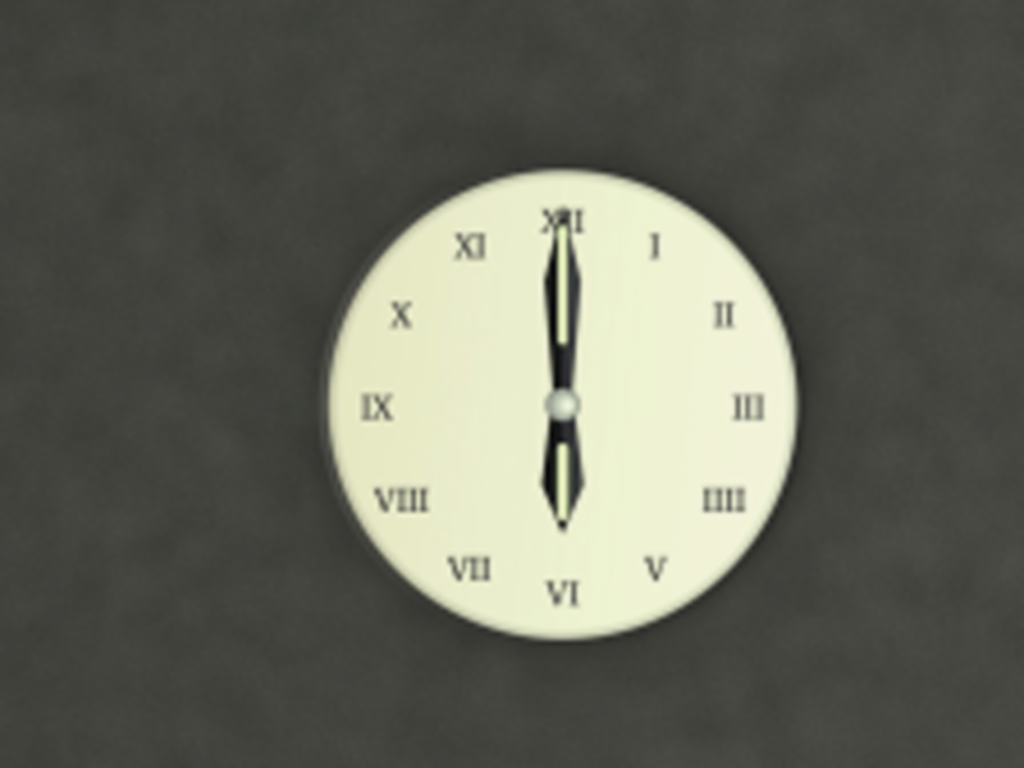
6,00
